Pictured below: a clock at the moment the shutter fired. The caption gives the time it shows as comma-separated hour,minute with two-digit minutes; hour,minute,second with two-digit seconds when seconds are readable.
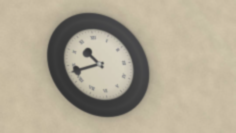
10,43
